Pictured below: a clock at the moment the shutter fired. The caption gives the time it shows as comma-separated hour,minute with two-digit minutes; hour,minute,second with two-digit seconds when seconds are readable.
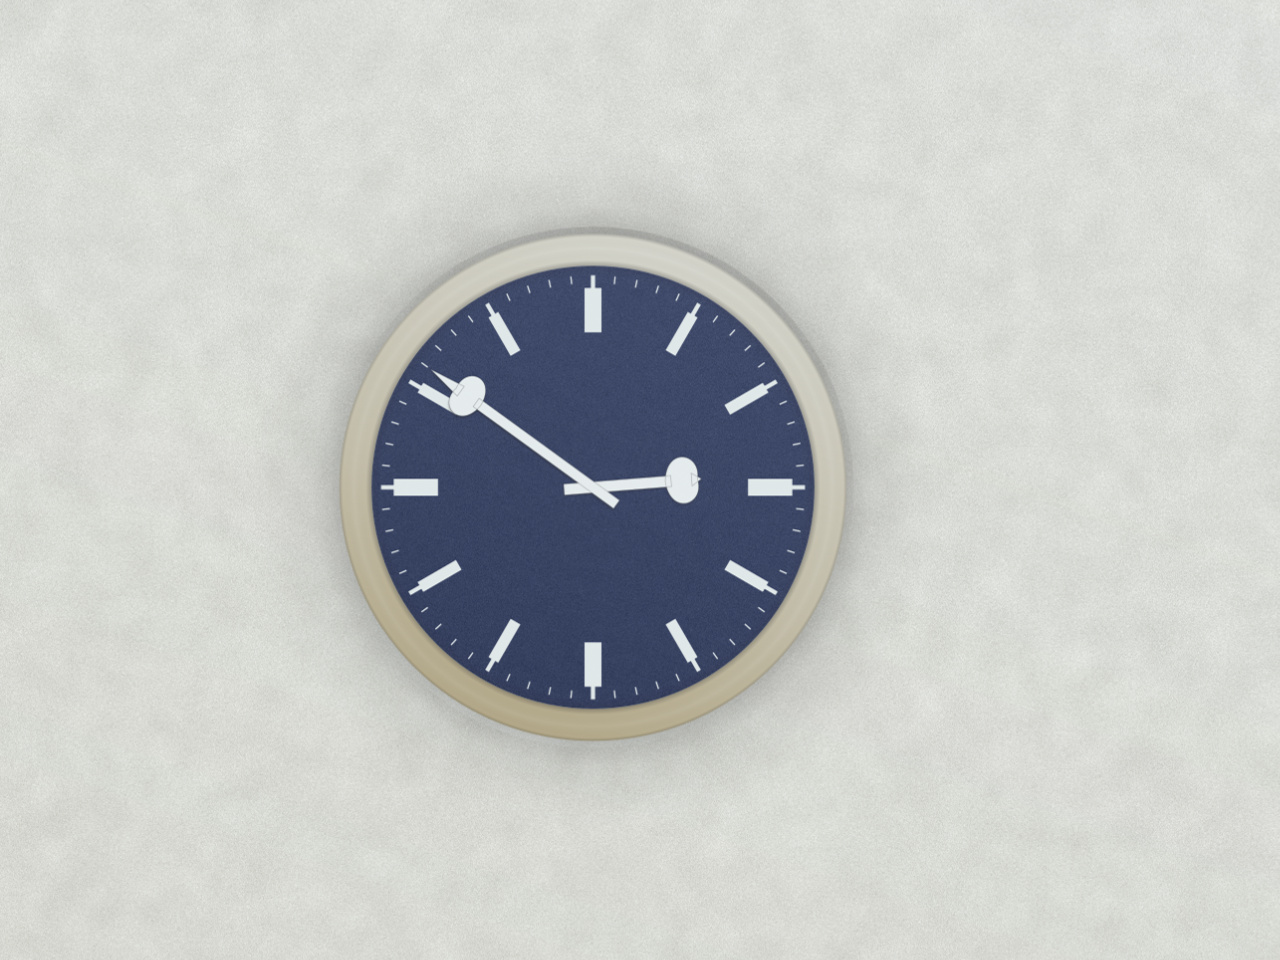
2,51
